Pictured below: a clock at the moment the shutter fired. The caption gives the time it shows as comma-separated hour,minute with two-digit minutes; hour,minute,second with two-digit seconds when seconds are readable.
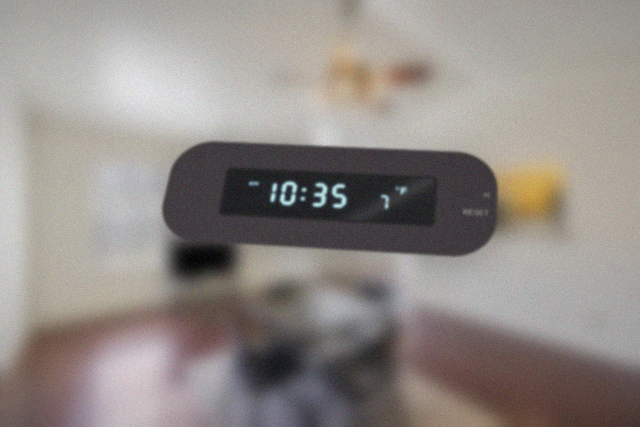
10,35
